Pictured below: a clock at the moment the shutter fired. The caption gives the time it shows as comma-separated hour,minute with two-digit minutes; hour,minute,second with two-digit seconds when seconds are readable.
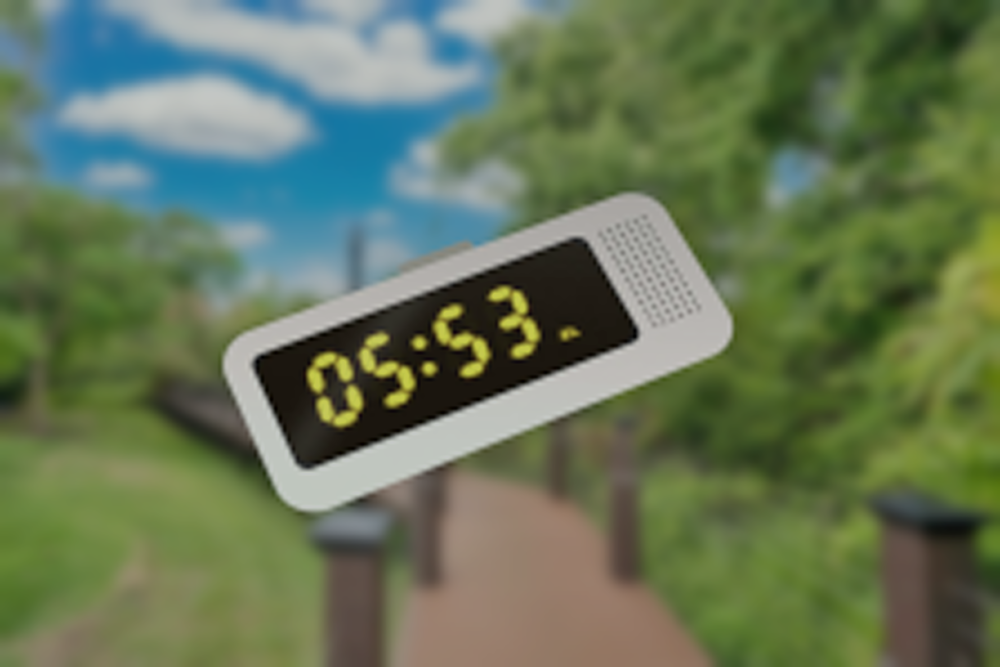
5,53
